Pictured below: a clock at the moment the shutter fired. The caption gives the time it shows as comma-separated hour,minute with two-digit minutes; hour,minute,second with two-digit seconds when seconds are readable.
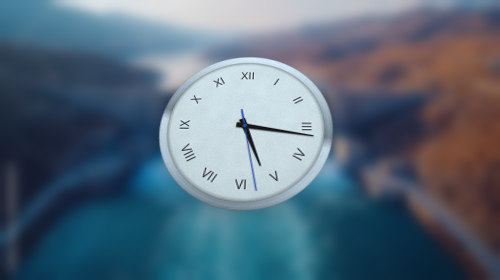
5,16,28
